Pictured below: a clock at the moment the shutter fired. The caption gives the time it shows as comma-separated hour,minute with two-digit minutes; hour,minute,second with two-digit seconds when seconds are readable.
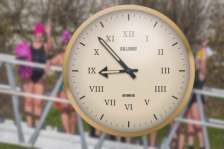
8,53
